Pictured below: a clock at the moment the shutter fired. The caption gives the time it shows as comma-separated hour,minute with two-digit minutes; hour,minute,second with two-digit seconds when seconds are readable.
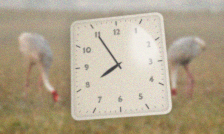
7,55
